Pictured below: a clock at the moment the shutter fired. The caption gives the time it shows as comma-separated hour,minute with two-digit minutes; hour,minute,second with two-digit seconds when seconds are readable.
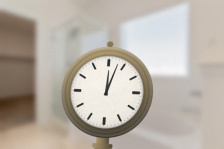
12,03
